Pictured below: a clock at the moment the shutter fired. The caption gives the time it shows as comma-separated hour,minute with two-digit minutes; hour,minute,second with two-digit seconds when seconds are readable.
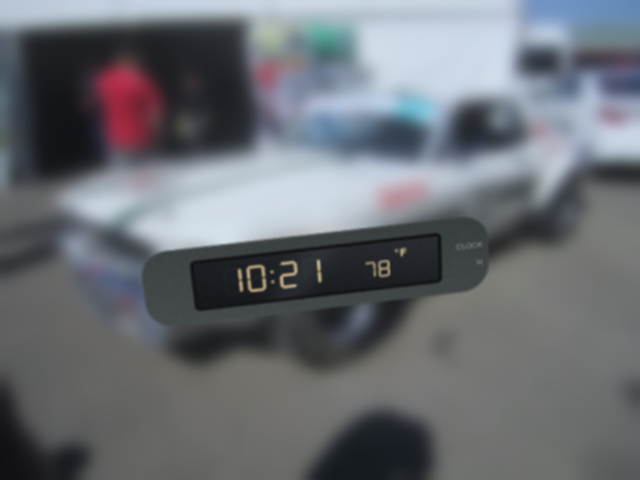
10,21
